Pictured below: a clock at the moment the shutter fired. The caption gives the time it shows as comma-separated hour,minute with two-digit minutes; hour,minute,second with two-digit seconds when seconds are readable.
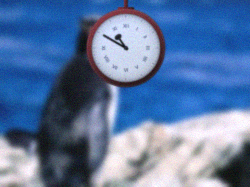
10,50
